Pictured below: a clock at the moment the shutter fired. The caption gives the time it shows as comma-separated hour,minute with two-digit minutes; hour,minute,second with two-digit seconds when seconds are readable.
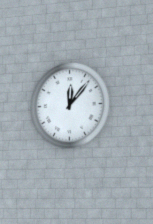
12,07
